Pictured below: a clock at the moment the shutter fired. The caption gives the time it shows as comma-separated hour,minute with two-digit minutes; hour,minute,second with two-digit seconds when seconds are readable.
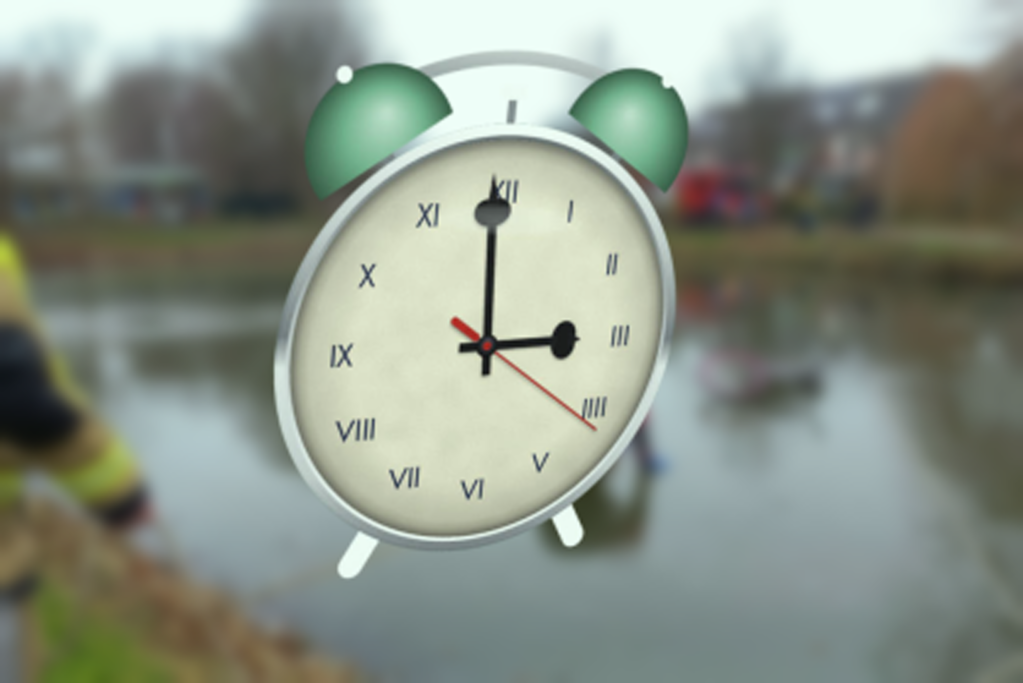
2,59,21
